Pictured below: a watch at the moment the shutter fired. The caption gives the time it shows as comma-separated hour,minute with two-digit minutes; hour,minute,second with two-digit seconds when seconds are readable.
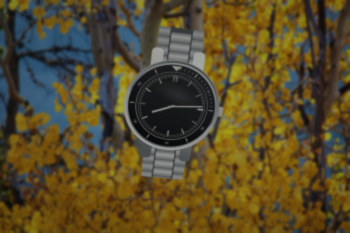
8,14
